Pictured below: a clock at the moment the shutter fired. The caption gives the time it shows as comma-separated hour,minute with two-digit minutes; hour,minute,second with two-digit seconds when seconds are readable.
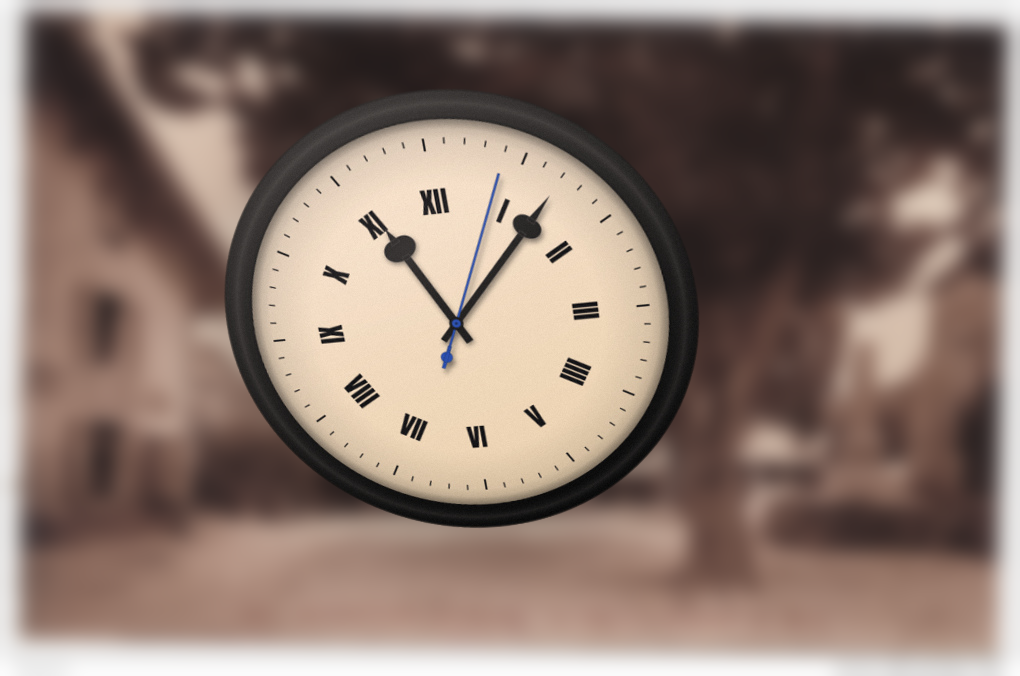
11,07,04
